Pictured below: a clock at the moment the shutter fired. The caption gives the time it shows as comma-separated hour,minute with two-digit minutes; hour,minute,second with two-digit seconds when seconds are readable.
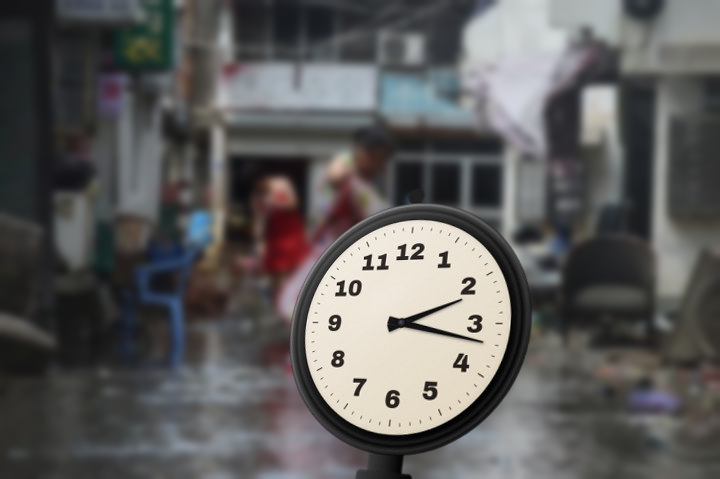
2,17
